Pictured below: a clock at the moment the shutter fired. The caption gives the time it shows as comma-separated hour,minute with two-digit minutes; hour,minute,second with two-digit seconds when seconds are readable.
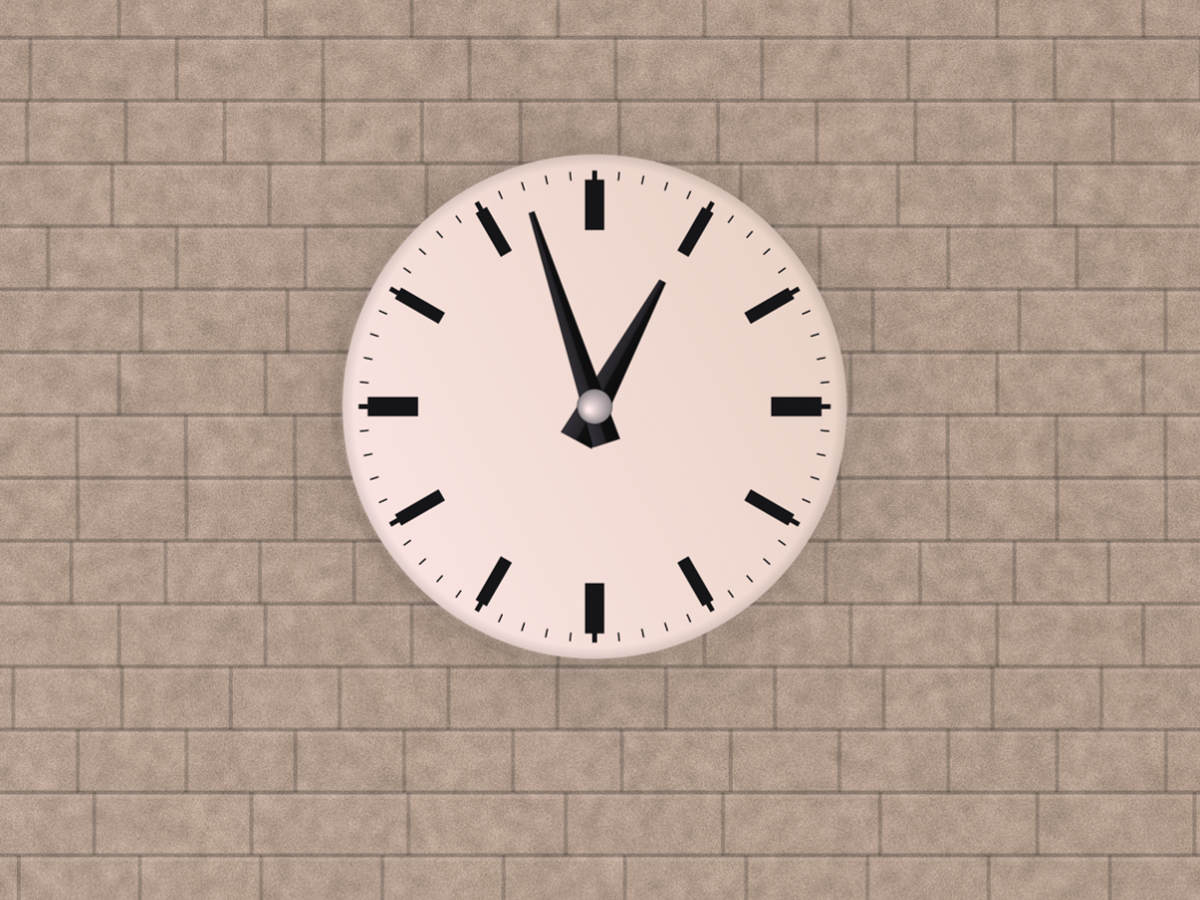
12,57
